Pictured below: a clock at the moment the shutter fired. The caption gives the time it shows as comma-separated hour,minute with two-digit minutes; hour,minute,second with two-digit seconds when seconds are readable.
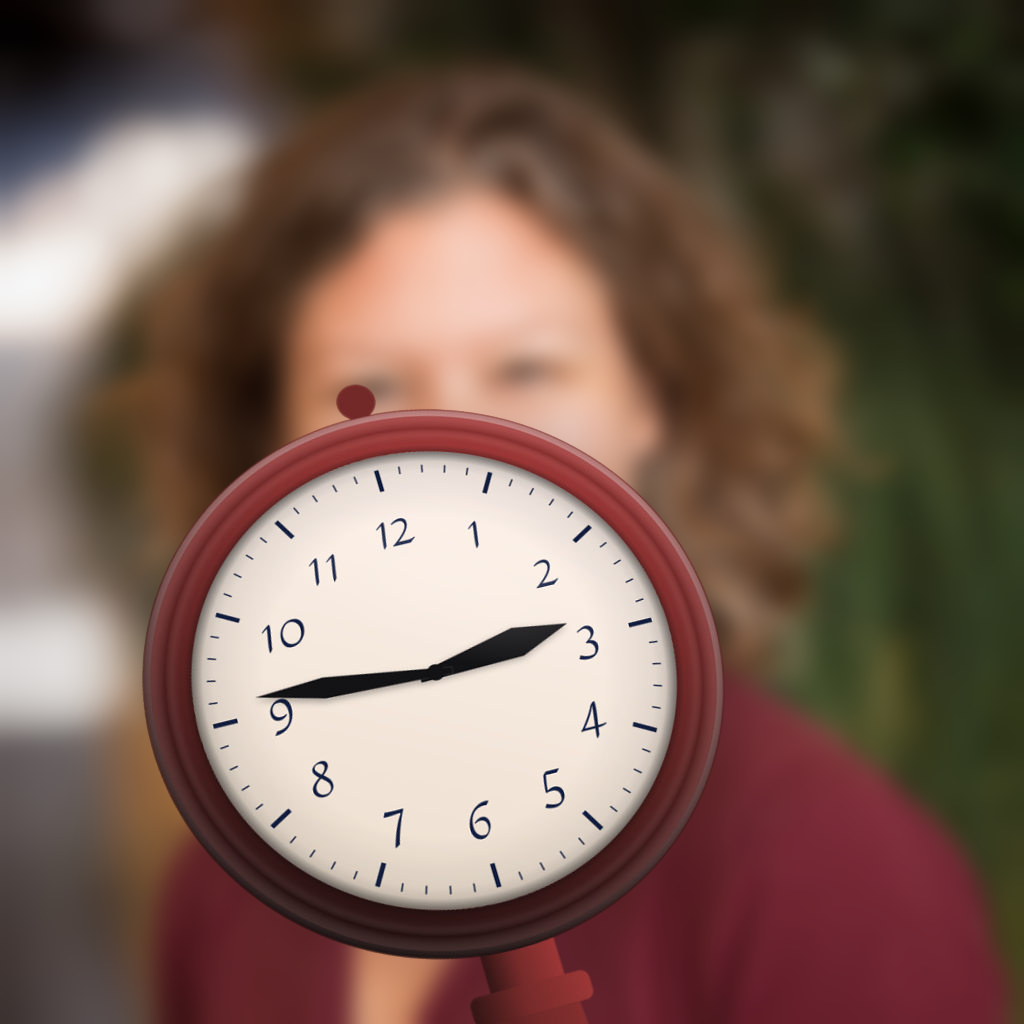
2,46
